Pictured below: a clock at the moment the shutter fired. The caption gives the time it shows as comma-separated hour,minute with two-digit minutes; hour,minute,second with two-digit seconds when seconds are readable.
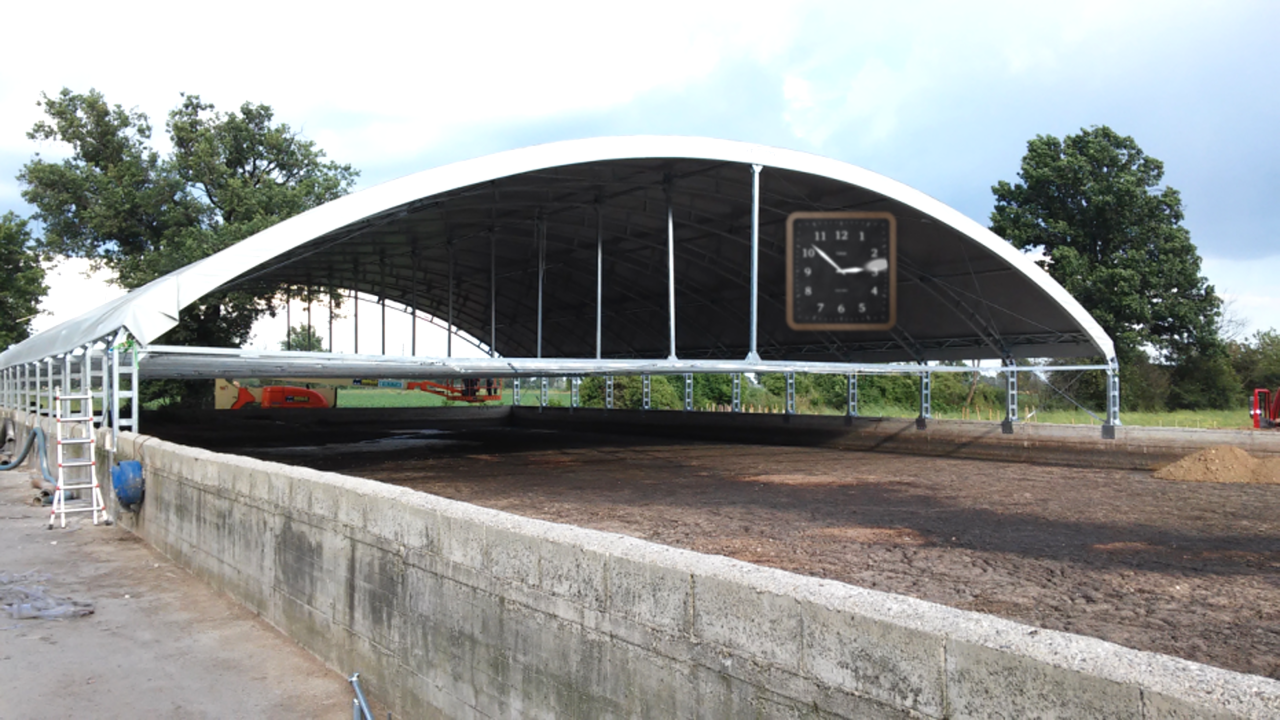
2,52
